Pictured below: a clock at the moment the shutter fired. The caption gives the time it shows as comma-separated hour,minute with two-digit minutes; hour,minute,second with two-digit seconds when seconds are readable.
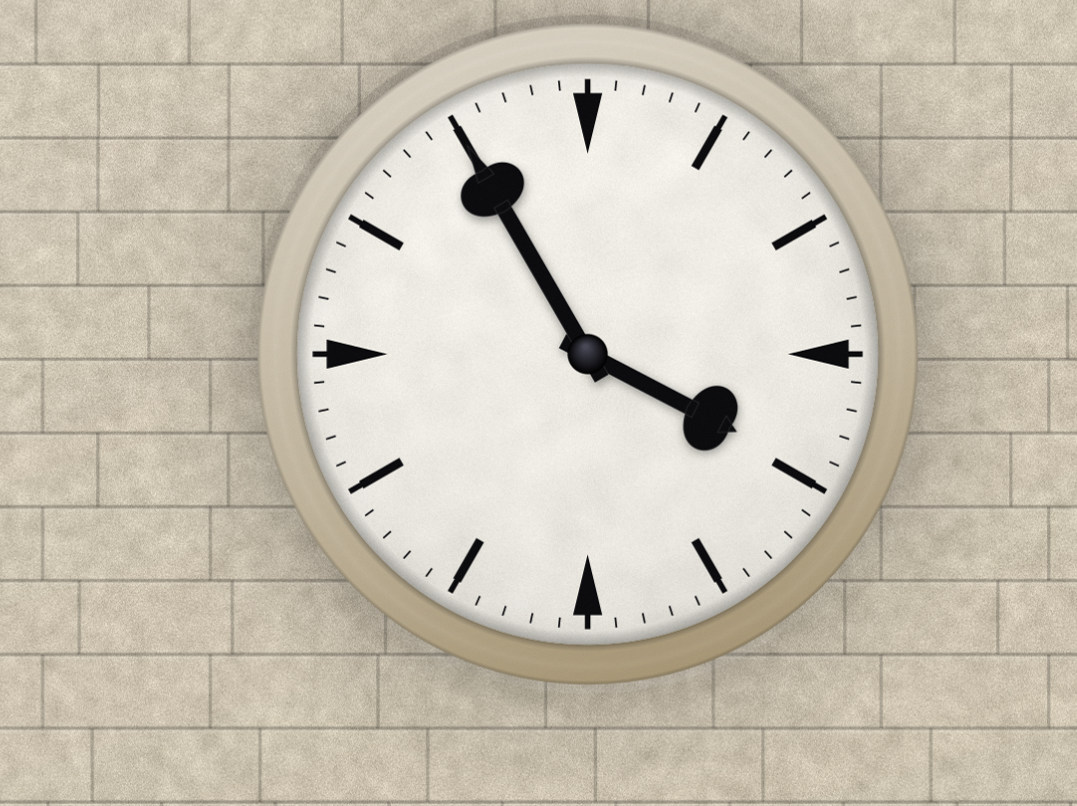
3,55
